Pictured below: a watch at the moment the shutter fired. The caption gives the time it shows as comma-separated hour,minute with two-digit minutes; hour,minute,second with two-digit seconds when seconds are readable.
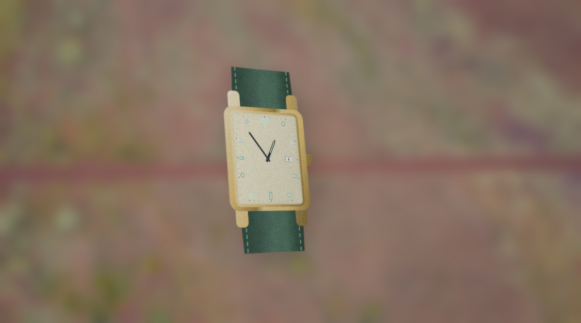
12,54
